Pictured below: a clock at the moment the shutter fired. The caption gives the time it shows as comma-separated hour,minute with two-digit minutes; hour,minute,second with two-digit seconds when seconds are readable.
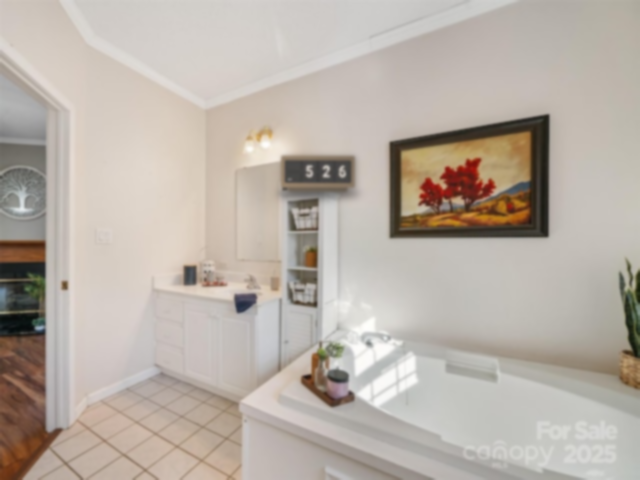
5,26
